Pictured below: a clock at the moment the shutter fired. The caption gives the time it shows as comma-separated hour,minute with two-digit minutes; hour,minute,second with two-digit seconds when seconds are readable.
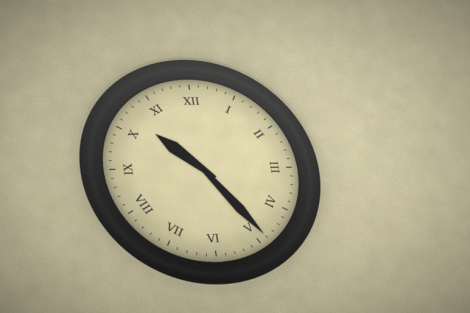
10,24
